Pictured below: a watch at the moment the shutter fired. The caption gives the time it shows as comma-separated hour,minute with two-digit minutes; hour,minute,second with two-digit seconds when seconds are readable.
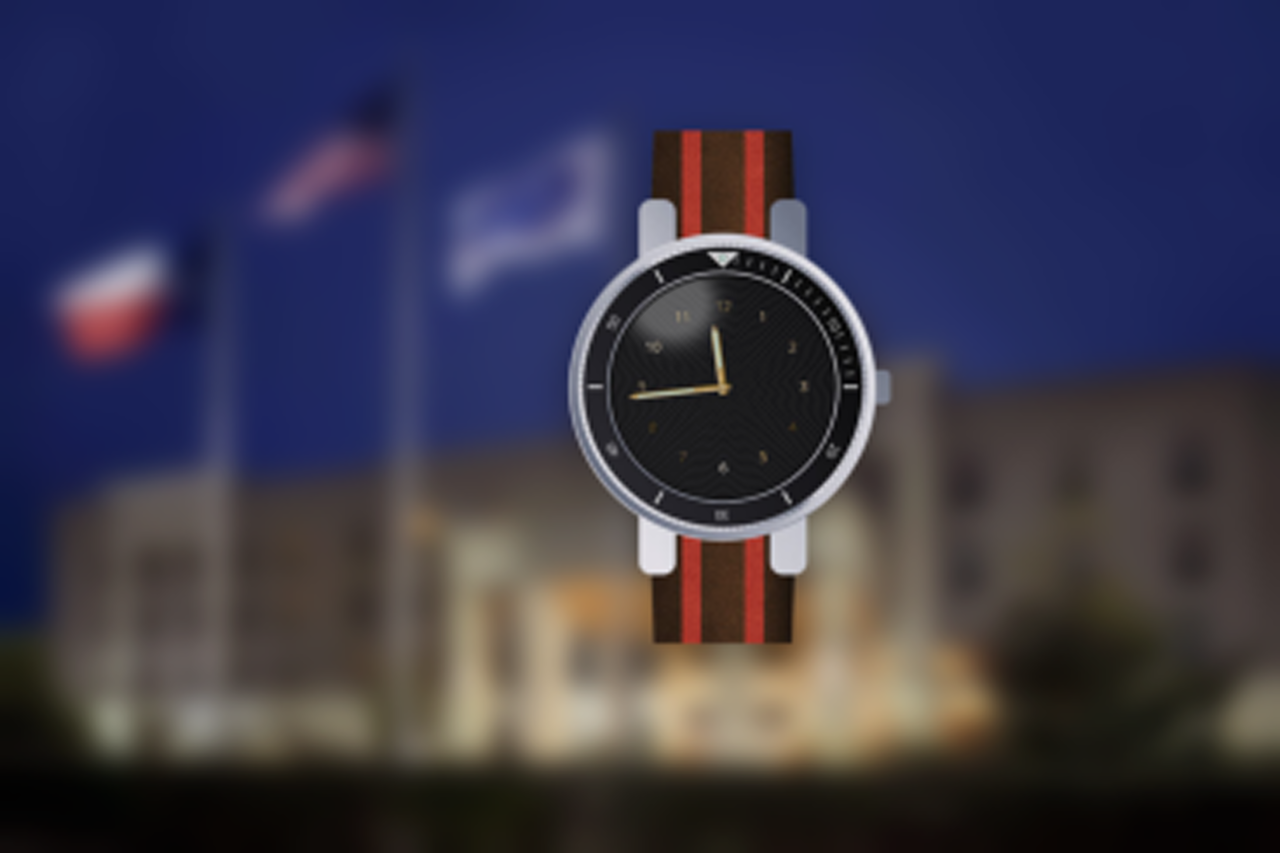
11,44
